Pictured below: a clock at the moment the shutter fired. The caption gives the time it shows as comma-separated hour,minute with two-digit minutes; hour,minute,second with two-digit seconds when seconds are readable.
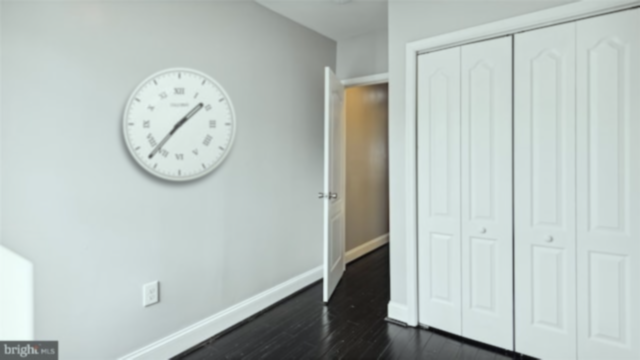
1,37
